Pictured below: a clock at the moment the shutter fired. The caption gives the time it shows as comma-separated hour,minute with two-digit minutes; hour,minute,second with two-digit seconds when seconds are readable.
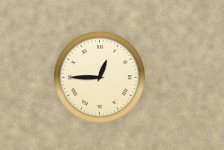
12,45
